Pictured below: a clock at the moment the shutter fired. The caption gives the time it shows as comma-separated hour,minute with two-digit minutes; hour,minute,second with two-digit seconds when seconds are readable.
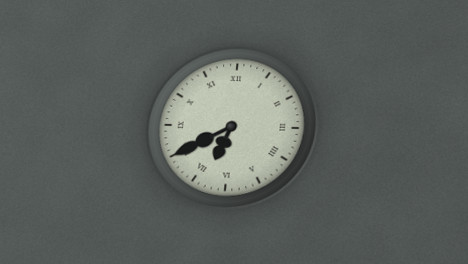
6,40
